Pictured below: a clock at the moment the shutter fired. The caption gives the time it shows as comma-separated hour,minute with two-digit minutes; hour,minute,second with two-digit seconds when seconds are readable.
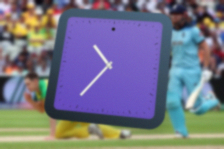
10,36
